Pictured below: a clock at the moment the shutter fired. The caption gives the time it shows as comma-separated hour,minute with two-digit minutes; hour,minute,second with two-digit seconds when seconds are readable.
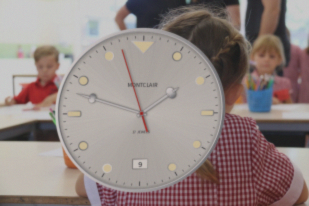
1,47,57
